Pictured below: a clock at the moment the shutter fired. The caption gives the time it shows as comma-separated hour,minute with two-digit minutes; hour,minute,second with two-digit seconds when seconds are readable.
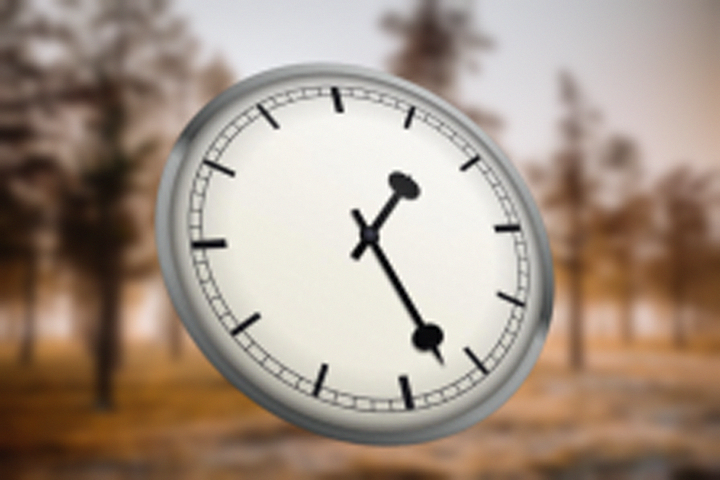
1,27
